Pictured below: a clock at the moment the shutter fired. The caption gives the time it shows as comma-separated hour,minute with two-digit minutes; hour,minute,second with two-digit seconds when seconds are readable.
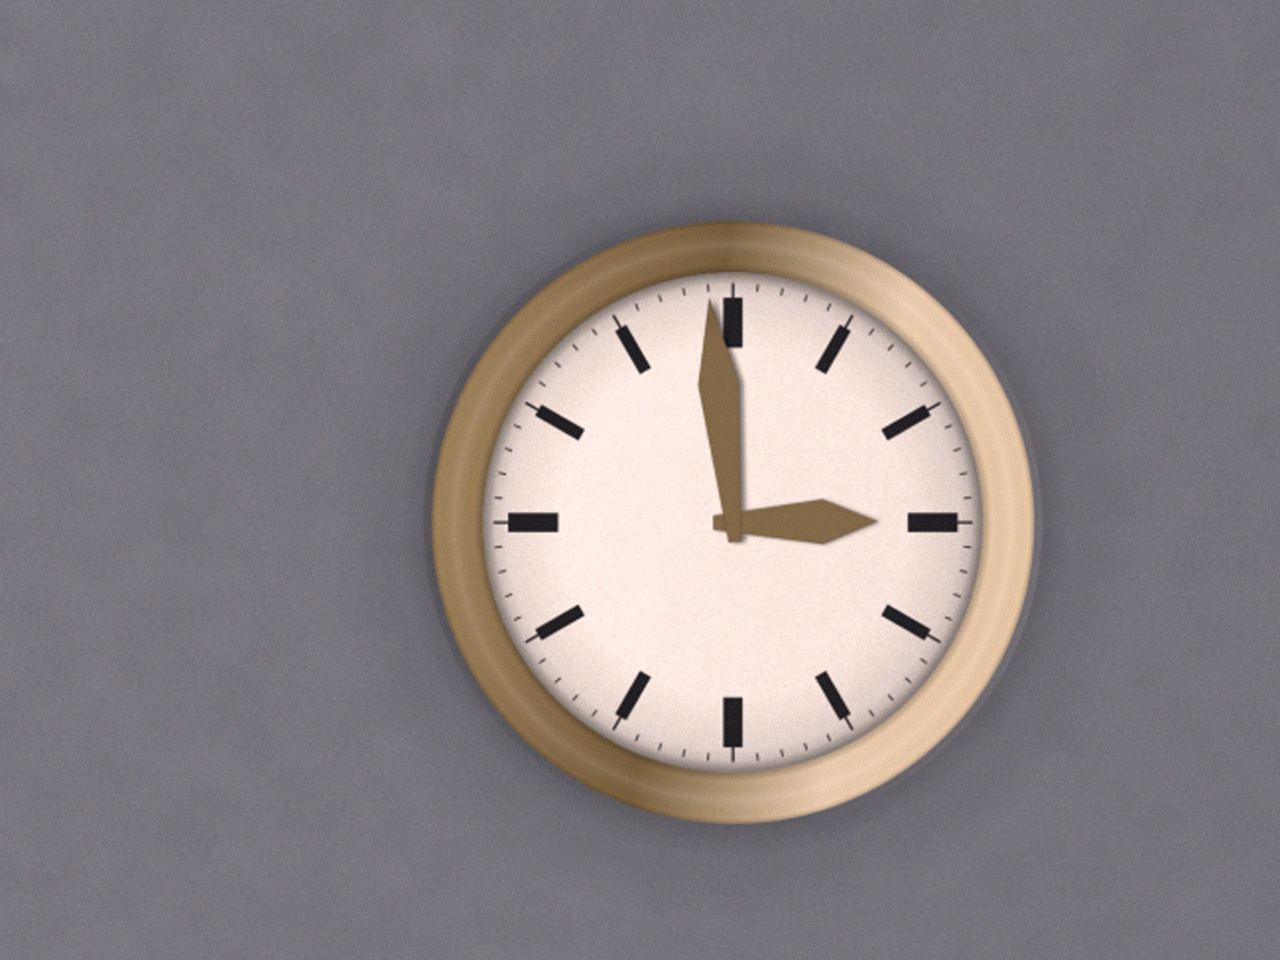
2,59
